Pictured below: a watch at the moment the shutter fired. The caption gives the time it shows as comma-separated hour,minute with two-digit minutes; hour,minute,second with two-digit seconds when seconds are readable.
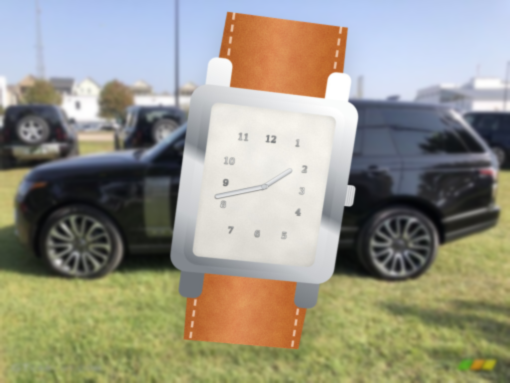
1,42
